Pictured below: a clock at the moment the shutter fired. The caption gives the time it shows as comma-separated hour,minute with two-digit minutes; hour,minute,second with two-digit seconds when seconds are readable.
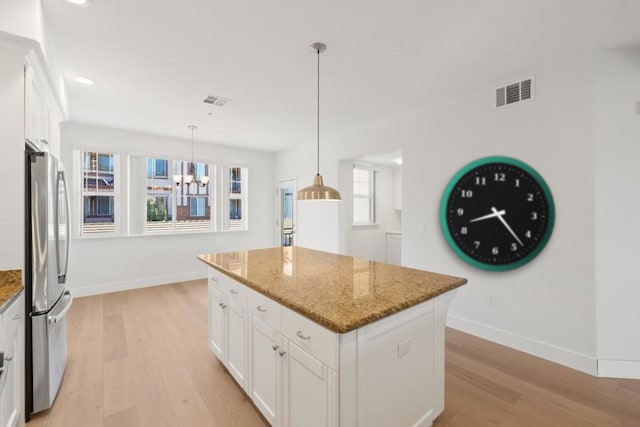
8,23
